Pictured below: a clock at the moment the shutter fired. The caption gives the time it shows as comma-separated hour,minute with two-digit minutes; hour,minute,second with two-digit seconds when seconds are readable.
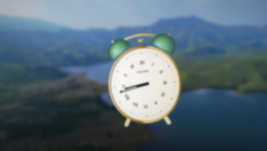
8,43
